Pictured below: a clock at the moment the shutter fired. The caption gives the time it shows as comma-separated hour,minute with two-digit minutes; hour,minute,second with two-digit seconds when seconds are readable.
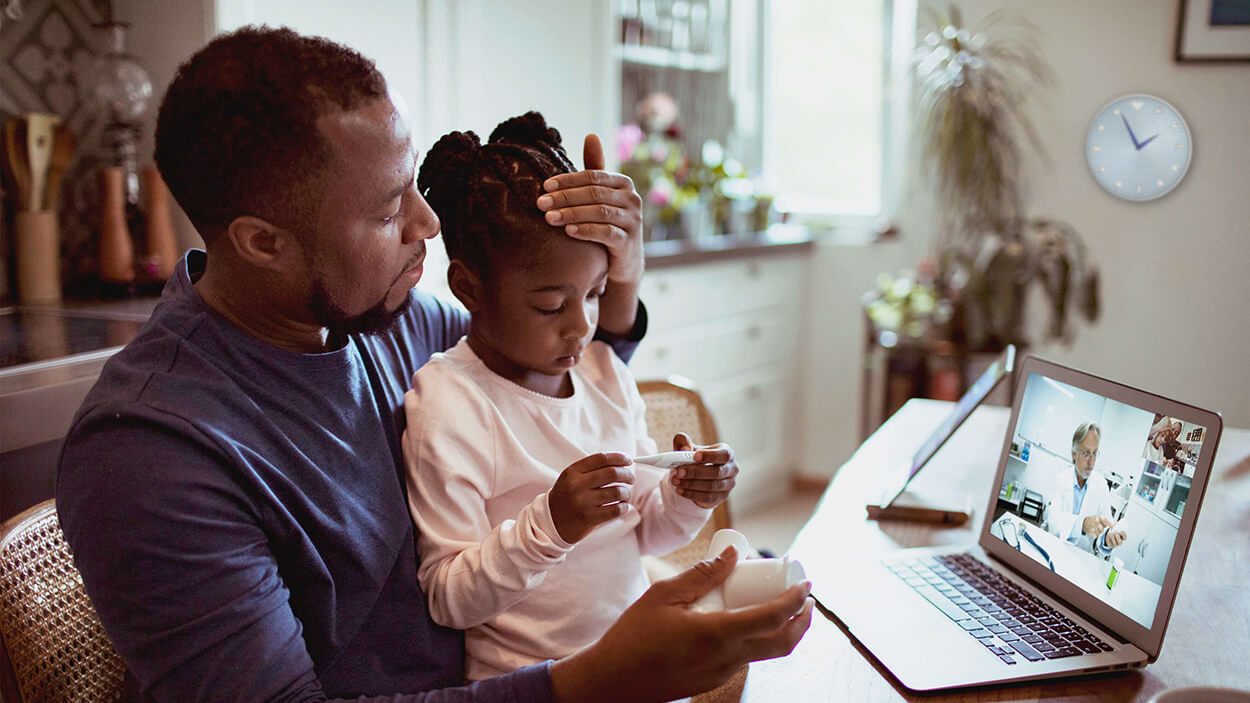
1,56
